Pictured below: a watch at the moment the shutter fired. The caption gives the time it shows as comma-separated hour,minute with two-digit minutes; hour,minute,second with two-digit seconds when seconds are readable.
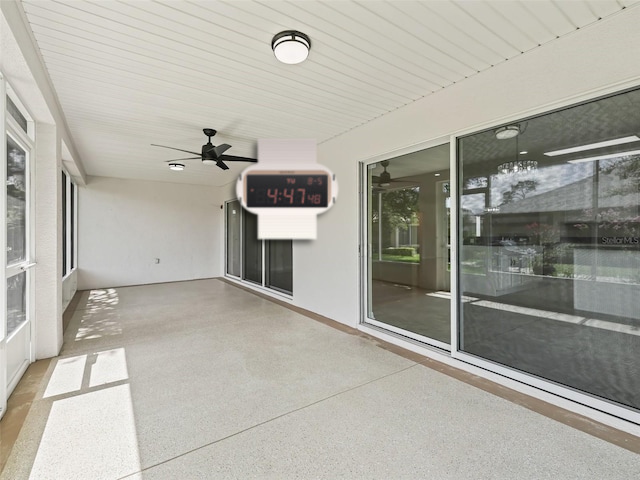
4,47
